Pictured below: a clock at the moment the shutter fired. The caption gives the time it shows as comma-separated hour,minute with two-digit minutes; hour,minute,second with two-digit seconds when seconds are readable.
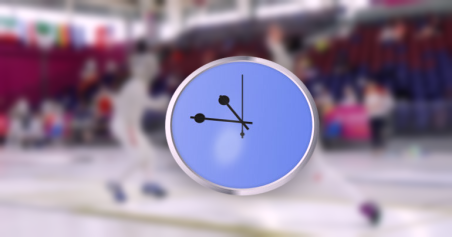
10,46,00
